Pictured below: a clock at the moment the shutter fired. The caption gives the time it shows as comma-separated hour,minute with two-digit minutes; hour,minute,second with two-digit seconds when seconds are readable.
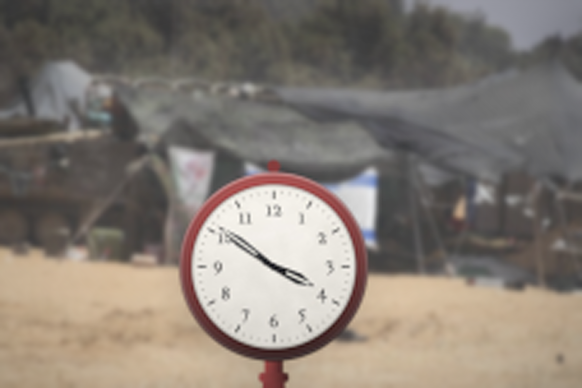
3,51
